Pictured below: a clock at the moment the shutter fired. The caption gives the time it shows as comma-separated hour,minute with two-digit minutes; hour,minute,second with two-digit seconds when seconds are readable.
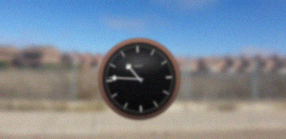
10,46
